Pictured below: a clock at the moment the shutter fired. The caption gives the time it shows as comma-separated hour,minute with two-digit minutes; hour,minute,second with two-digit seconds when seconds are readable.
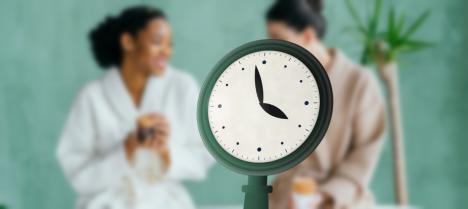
3,58
